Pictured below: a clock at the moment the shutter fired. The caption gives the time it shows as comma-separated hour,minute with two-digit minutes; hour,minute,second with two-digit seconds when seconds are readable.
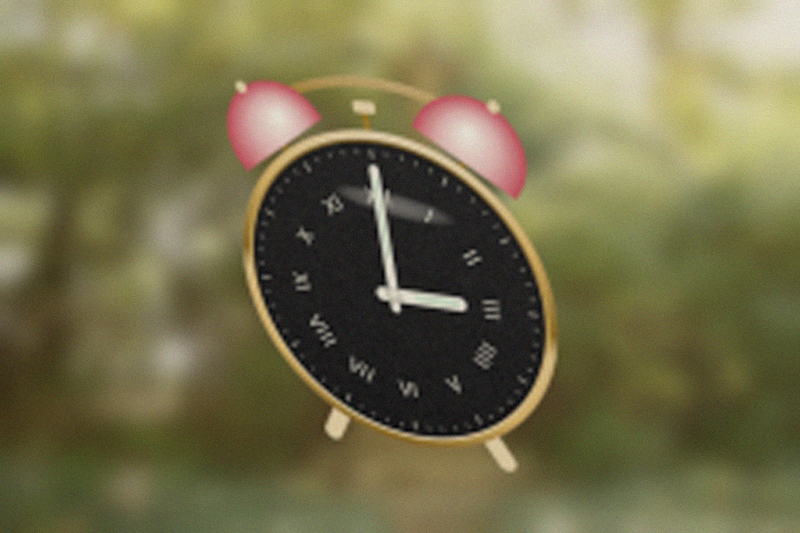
3,00
